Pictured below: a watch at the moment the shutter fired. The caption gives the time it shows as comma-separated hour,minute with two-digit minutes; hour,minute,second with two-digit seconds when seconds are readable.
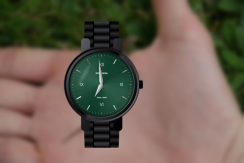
6,59
